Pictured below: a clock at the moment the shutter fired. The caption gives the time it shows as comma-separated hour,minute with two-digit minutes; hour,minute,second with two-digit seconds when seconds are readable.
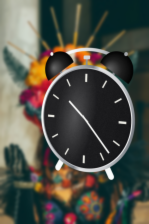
10,23
